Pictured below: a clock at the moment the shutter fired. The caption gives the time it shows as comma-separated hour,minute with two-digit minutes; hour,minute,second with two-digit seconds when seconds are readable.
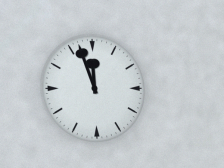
11,57
